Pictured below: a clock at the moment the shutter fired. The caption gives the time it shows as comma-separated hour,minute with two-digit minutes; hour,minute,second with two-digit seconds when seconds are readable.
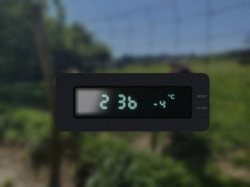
2,36
